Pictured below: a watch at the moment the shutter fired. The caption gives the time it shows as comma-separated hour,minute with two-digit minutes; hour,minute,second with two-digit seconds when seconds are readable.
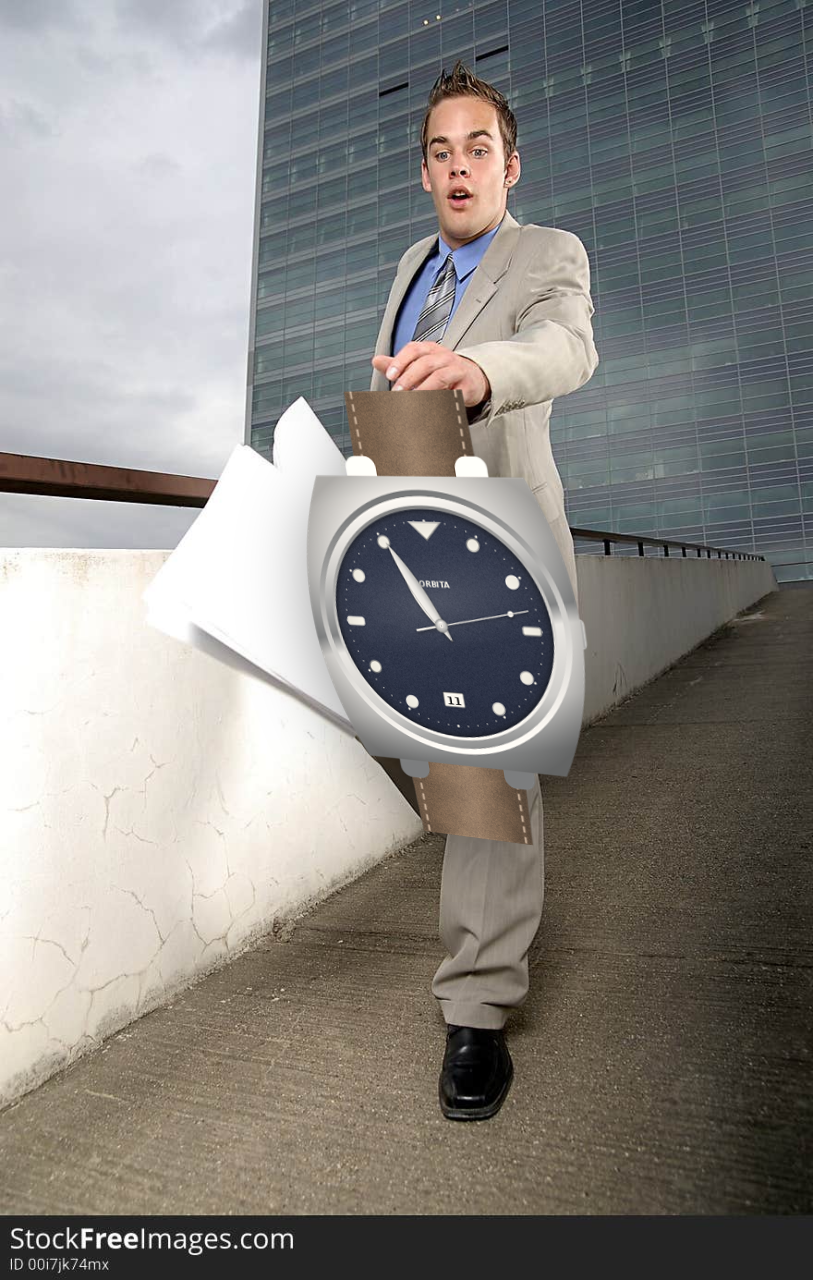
10,55,13
